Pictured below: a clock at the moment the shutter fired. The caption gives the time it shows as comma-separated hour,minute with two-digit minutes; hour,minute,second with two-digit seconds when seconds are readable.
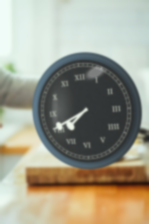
7,41
